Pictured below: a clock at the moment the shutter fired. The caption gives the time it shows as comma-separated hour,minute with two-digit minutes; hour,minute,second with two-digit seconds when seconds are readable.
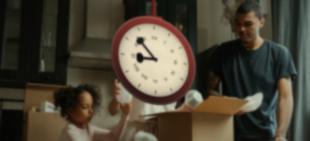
8,53
